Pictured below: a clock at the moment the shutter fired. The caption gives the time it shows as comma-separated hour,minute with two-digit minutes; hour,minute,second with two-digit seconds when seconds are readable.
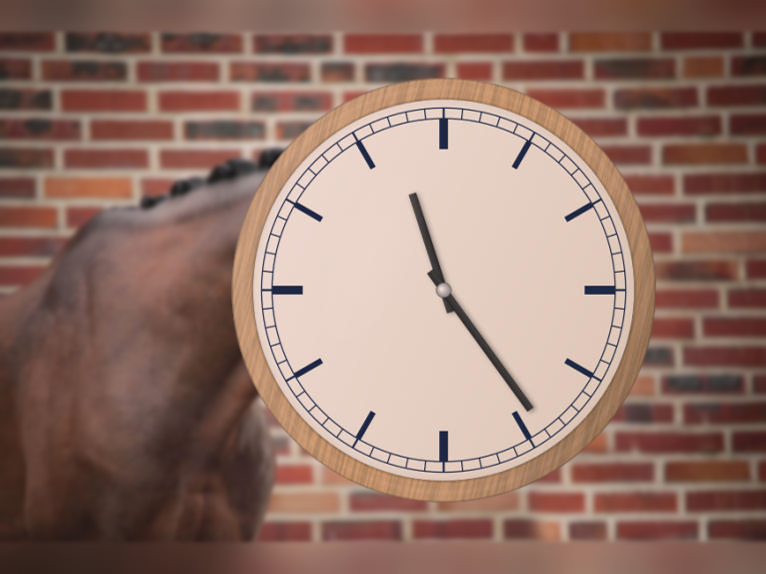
11,24
